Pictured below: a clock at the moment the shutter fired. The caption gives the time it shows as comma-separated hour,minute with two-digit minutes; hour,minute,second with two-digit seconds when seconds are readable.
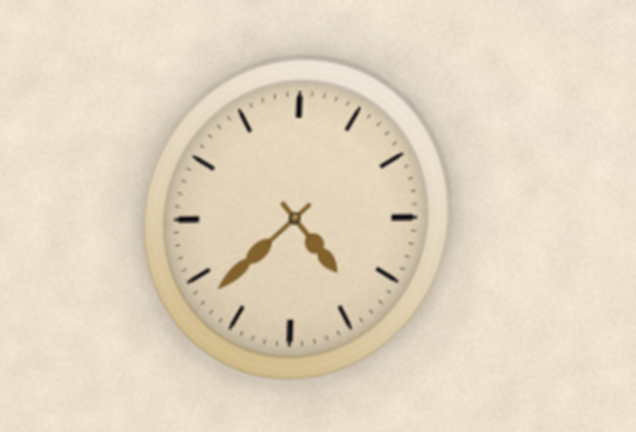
4,38
